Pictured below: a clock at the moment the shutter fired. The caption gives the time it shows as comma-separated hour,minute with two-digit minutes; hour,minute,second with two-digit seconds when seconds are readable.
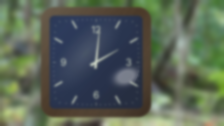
2,01
